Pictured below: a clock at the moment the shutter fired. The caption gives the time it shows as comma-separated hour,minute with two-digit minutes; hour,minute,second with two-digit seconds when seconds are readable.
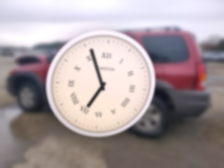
6,56
